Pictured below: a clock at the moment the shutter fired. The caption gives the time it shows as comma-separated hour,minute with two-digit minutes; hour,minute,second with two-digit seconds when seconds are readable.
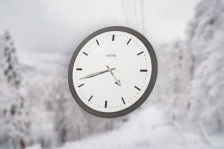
4,42
